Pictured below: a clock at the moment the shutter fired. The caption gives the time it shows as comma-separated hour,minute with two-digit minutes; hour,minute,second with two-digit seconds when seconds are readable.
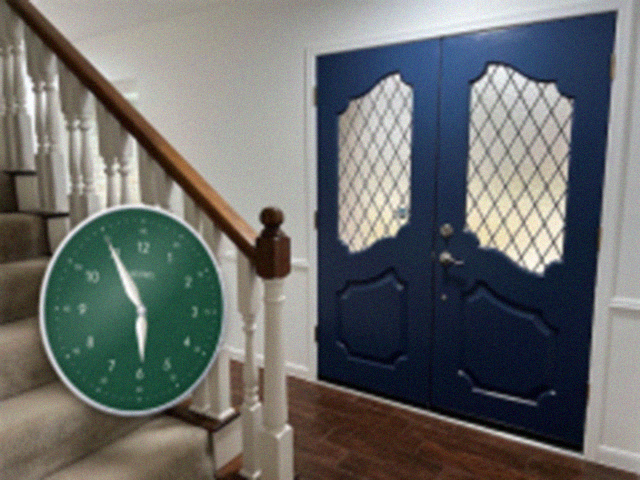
5,55
